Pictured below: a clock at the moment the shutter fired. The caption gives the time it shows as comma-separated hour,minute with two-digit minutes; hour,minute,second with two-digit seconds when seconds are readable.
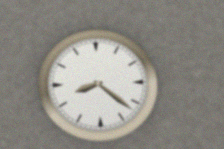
8,22
